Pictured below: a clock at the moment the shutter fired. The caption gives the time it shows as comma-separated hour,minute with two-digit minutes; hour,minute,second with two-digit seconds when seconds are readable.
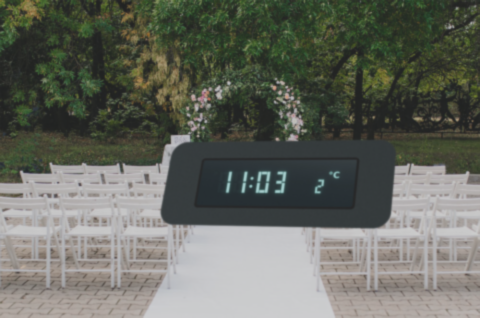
11,03
